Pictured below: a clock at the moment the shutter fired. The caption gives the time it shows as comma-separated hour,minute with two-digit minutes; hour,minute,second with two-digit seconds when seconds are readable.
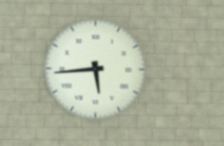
5,44
